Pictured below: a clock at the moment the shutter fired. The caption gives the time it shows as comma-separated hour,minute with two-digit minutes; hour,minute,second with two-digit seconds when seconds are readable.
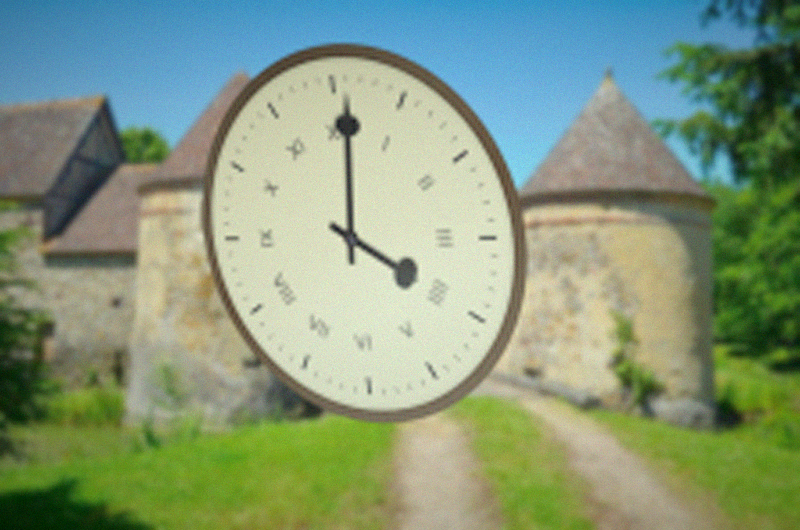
4,01
